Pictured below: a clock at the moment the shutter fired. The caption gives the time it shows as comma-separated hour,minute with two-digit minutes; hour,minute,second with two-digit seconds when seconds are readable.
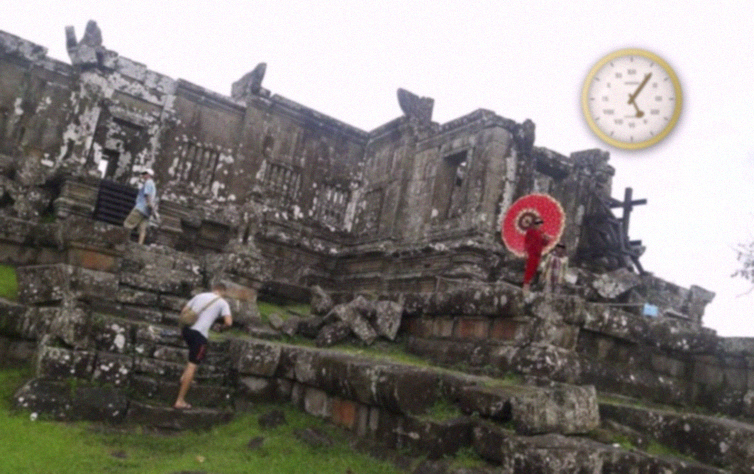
5,06
